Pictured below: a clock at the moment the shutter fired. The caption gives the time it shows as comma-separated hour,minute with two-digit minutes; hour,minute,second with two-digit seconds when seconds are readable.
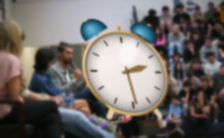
2,29
